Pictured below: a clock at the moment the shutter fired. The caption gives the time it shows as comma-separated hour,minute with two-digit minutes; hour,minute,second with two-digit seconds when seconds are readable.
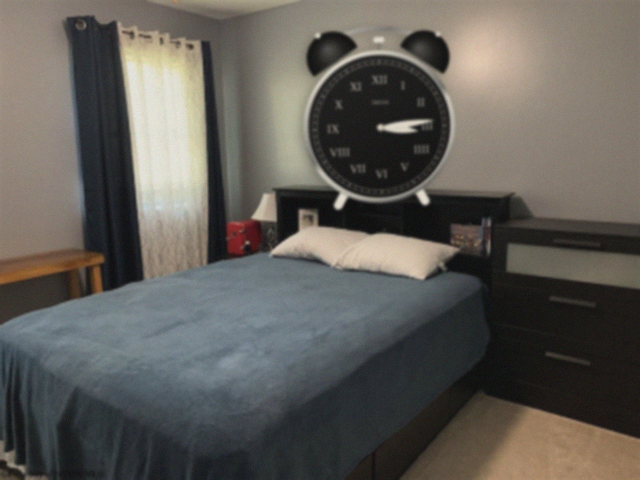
3,14
